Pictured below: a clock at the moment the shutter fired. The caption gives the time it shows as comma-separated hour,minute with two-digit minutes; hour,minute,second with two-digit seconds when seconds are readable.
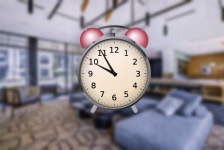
9,55
